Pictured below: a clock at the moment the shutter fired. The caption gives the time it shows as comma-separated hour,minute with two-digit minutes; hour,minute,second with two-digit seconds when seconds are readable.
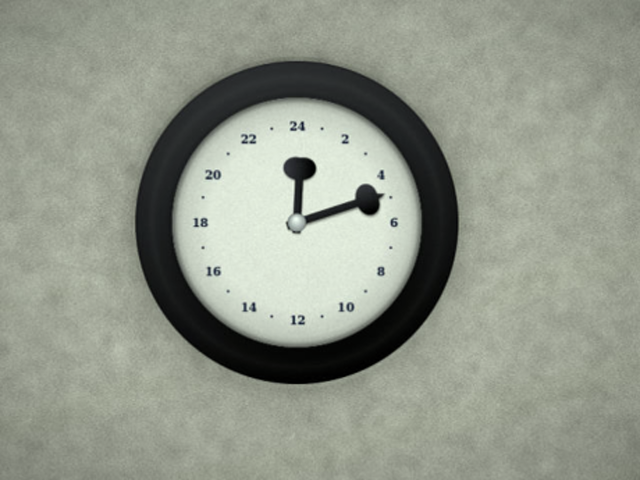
0,12
